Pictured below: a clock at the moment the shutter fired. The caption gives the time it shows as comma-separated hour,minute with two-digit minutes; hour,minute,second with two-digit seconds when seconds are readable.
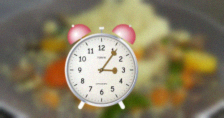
3,06
